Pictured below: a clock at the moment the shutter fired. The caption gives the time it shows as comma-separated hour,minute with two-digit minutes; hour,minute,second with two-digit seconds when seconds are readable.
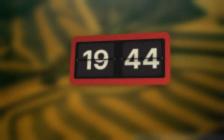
19,44
